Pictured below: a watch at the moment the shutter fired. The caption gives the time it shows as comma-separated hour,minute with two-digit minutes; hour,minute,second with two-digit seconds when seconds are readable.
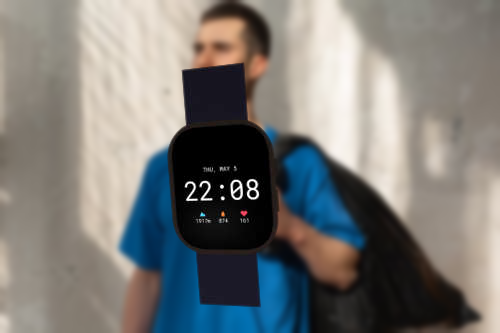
22,08
